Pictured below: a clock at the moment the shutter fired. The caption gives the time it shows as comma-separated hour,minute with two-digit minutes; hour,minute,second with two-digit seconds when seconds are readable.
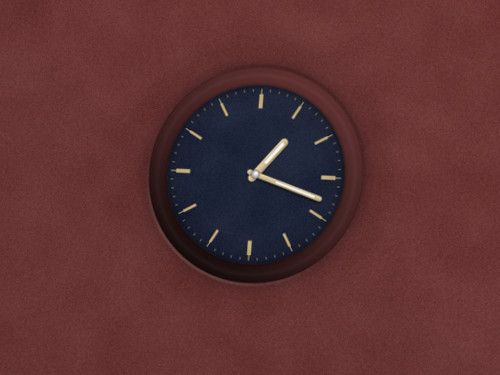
1,18
